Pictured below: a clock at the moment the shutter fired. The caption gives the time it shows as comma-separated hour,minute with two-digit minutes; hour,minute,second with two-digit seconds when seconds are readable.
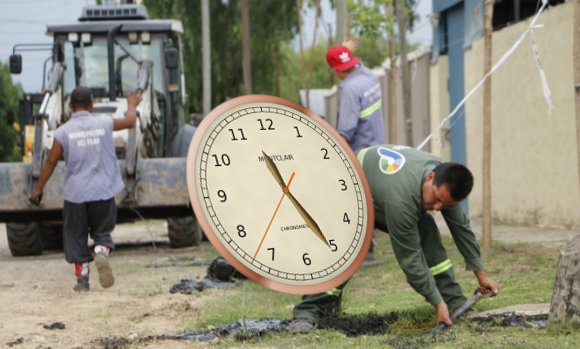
11,25,37
